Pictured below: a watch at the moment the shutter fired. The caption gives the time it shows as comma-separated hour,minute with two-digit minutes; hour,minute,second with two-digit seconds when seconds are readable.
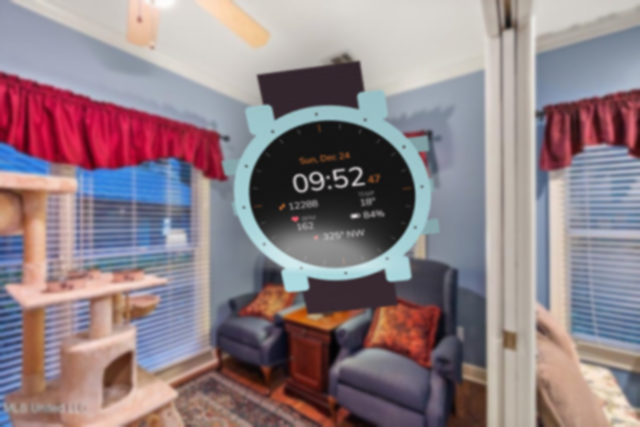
9,52
